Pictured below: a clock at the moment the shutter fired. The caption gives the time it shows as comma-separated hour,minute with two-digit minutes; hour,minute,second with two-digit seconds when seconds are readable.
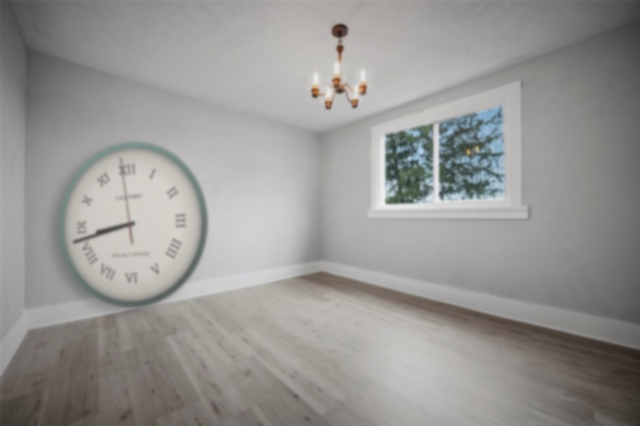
8,42,59
